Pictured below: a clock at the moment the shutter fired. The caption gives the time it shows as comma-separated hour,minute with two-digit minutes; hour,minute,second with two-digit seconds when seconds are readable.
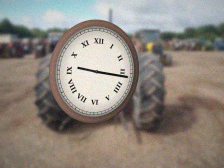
9,16
